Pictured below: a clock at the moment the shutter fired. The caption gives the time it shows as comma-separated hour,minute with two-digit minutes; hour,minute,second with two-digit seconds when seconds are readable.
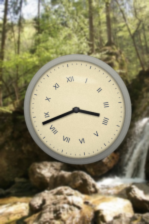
3,43
